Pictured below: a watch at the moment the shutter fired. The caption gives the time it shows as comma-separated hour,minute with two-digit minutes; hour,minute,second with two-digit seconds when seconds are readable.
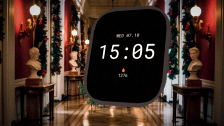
15,05
